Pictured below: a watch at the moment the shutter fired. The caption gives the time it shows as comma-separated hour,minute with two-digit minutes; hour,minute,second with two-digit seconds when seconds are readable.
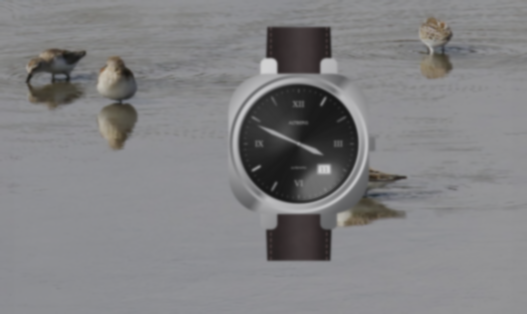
3,49
